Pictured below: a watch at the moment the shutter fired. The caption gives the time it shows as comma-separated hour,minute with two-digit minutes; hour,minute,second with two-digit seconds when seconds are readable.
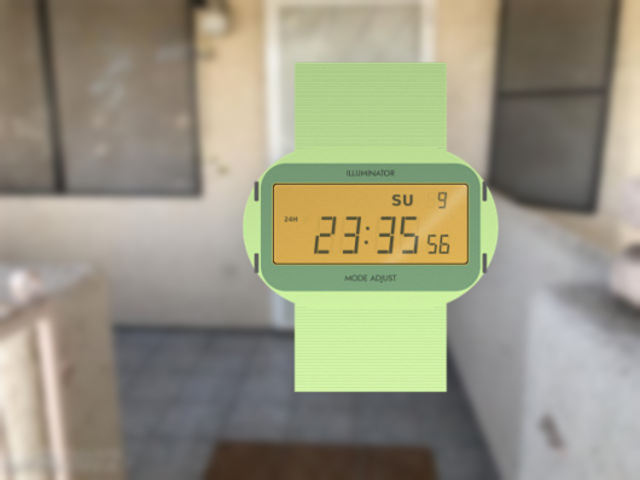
23,35,56
